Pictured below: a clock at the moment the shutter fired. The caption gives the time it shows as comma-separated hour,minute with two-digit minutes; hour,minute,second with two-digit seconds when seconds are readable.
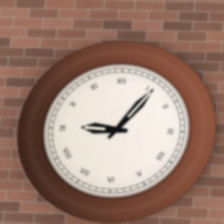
9,06
